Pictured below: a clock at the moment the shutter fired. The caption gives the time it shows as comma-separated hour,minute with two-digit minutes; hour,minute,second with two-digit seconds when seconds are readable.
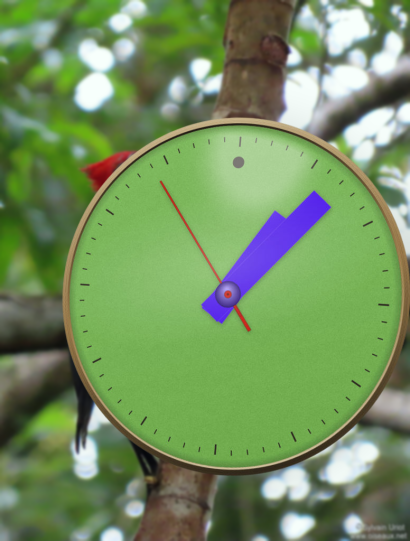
1,06,54
